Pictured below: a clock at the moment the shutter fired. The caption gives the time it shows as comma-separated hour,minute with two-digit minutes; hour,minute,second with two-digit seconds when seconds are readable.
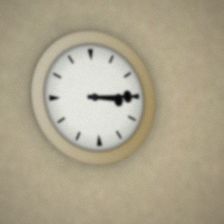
3,15
